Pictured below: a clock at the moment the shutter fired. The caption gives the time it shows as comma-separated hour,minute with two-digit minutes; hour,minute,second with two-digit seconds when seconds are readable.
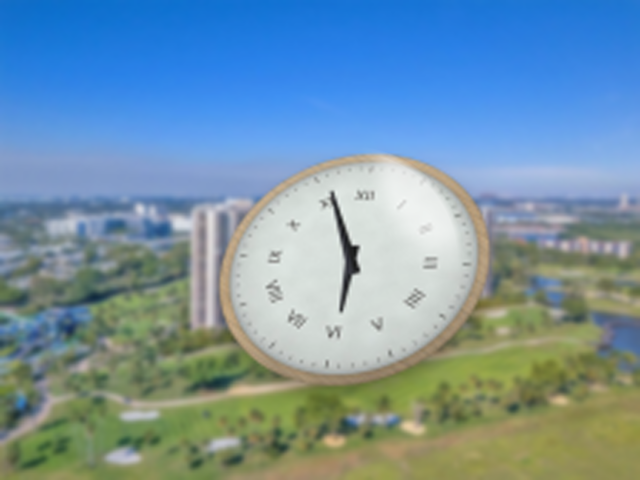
5,56
